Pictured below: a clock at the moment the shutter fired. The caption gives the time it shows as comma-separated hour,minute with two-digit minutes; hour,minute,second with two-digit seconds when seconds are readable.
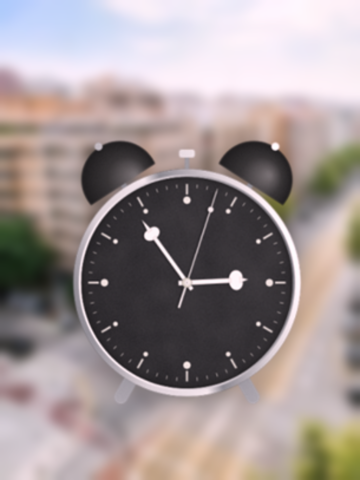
2,54,03
